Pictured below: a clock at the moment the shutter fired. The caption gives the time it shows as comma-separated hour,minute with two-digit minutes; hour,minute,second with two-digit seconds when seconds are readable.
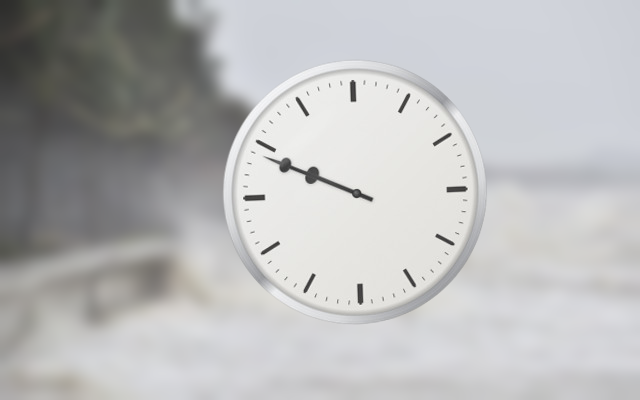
9,49
